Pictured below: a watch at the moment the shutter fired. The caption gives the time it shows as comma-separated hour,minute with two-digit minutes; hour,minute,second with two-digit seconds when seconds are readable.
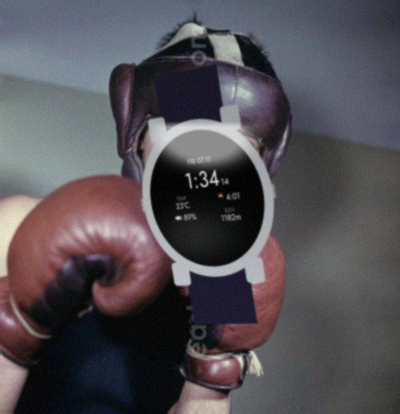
1,34
